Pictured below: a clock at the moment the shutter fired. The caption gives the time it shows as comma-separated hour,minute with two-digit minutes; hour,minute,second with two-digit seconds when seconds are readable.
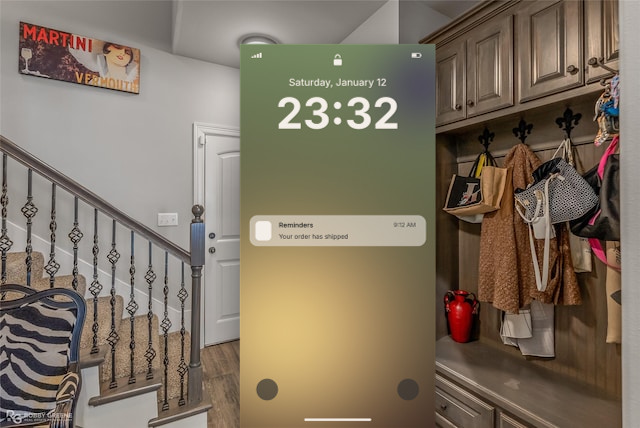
23,32
